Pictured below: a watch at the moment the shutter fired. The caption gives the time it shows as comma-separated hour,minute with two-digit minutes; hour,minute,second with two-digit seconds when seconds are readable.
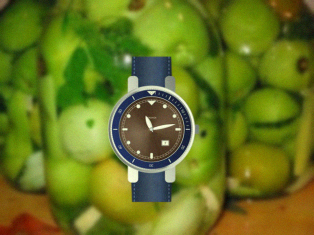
11,13
